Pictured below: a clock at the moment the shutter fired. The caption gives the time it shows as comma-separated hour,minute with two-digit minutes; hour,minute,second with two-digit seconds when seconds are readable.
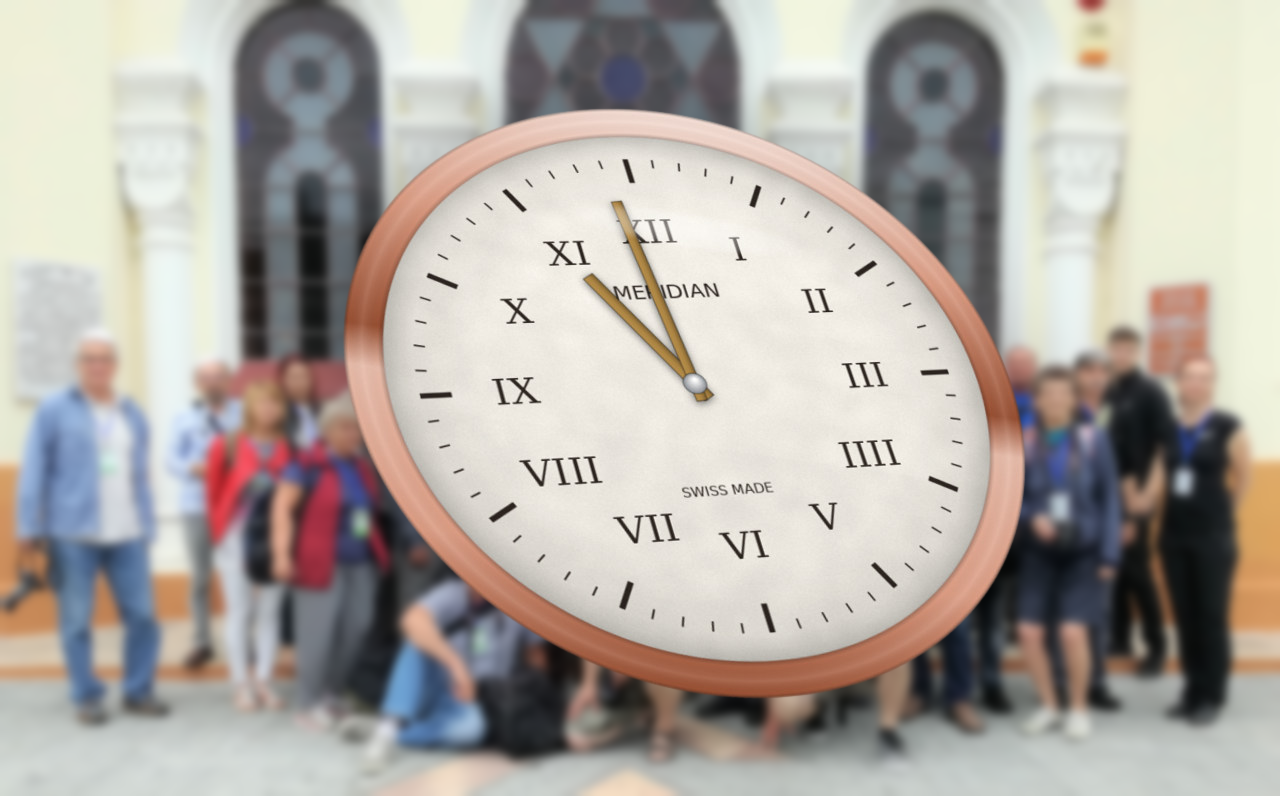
10,59
